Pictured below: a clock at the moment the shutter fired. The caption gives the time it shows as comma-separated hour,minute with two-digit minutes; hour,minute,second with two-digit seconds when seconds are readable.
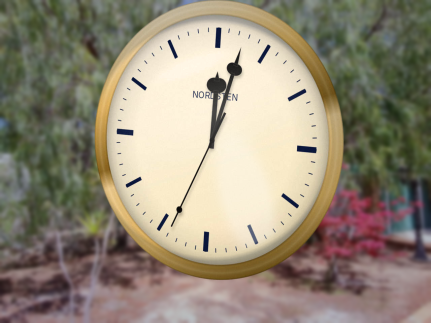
12,02,34
